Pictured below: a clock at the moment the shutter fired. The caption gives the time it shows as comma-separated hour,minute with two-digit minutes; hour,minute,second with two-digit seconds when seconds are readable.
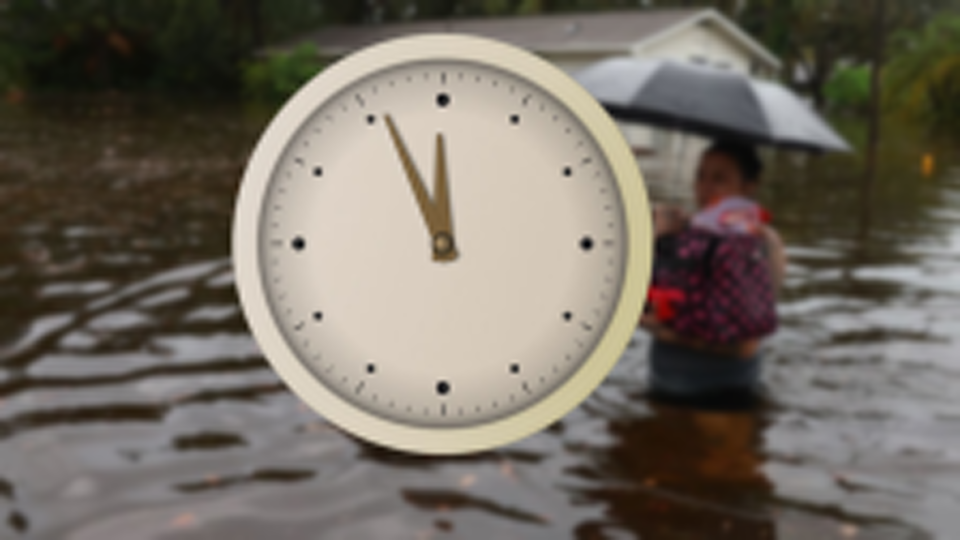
11,56
